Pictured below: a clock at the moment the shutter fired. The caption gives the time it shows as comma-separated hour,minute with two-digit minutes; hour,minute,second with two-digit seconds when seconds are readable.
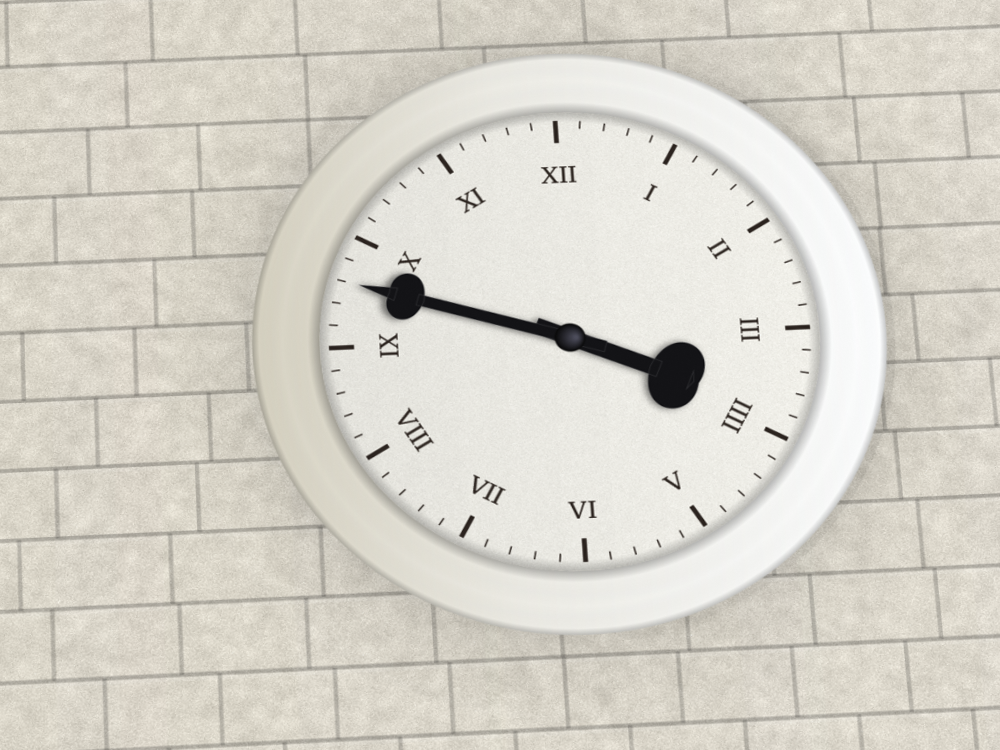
3,48
